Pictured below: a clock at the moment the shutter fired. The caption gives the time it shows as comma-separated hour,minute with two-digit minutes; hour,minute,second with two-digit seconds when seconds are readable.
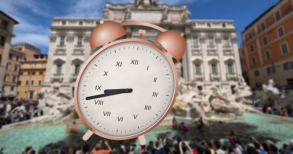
8,42
